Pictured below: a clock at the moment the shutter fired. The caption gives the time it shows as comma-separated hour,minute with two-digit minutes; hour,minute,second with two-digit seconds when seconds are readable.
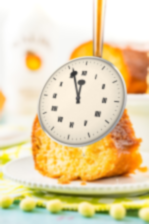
11,56
